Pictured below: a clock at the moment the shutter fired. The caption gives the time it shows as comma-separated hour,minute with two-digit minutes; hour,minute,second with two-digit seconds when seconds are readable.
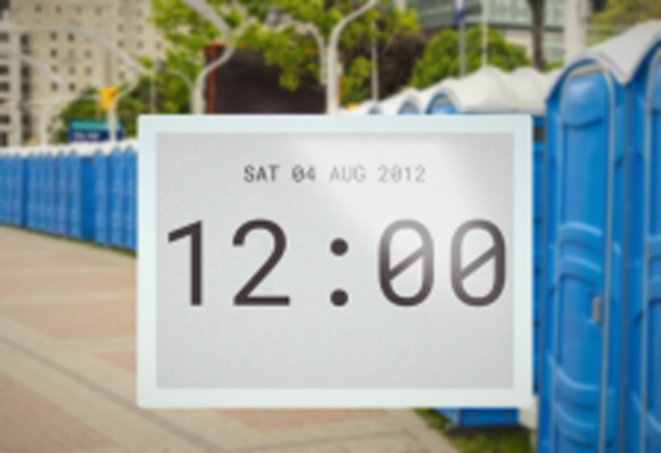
12,00
